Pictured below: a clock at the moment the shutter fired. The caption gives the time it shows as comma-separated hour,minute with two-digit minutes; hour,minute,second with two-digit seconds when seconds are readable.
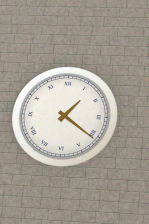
1,21
